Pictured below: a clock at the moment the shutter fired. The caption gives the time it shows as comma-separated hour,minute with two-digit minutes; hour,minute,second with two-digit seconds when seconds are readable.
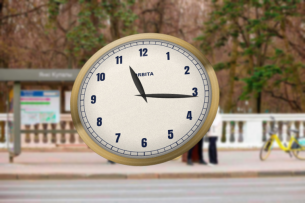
11,16
